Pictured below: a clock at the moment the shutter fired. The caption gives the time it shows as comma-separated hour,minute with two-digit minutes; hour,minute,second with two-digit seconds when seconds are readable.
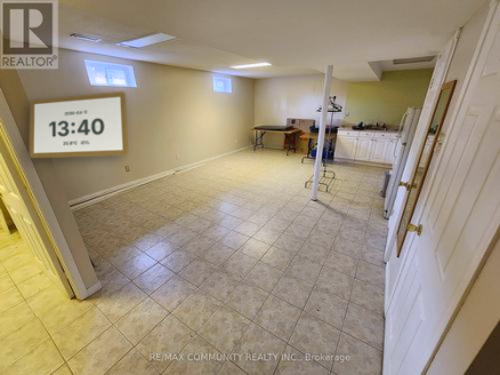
13,40
